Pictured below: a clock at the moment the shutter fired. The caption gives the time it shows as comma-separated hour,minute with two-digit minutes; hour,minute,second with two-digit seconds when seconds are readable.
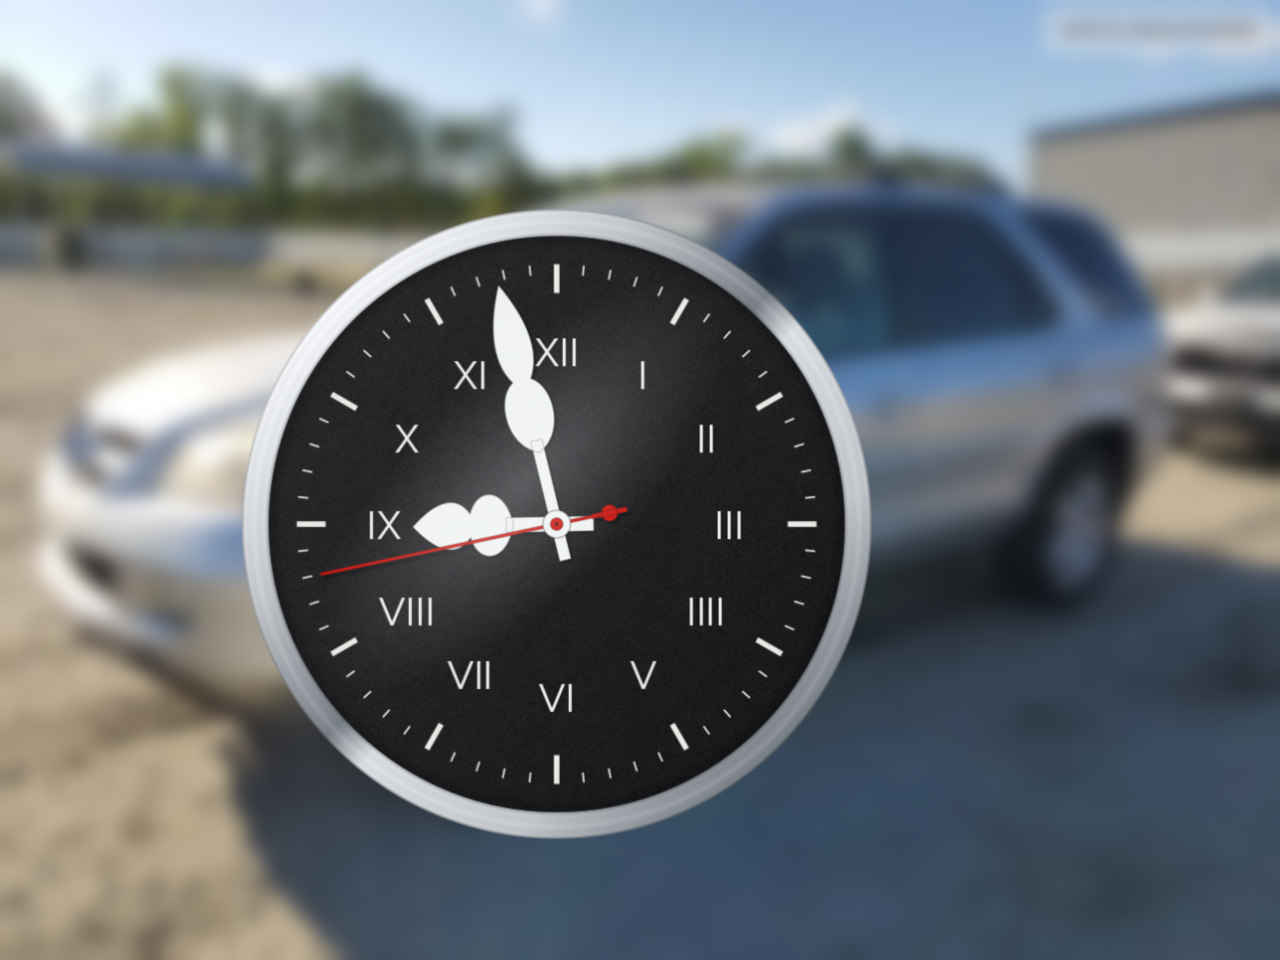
8,57,43
